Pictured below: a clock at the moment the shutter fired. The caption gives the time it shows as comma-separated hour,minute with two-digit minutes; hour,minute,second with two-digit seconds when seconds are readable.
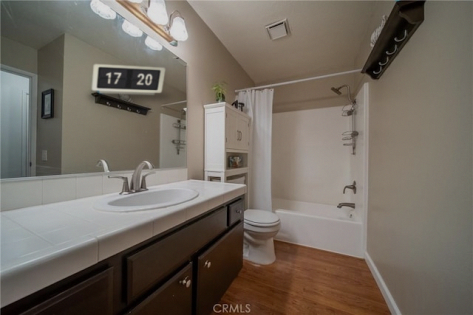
17,20
